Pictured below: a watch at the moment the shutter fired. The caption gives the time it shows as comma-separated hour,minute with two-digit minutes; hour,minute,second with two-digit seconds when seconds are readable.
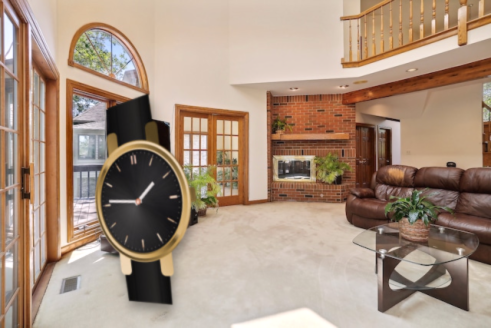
1,46
